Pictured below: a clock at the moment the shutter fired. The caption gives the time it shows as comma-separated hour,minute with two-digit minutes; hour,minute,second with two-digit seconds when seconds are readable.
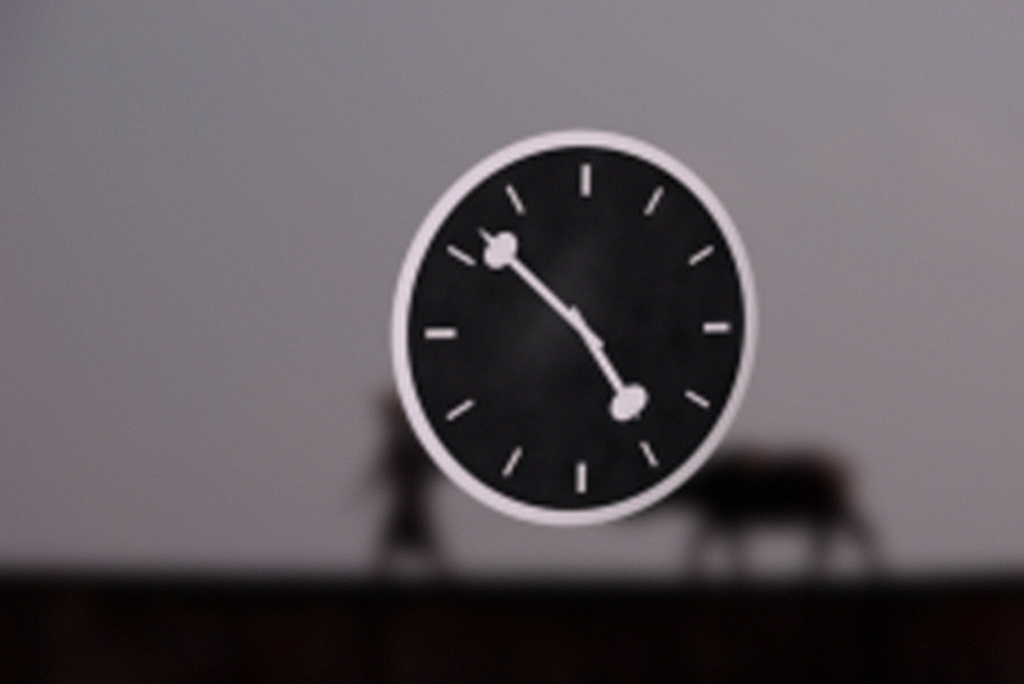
4,52
